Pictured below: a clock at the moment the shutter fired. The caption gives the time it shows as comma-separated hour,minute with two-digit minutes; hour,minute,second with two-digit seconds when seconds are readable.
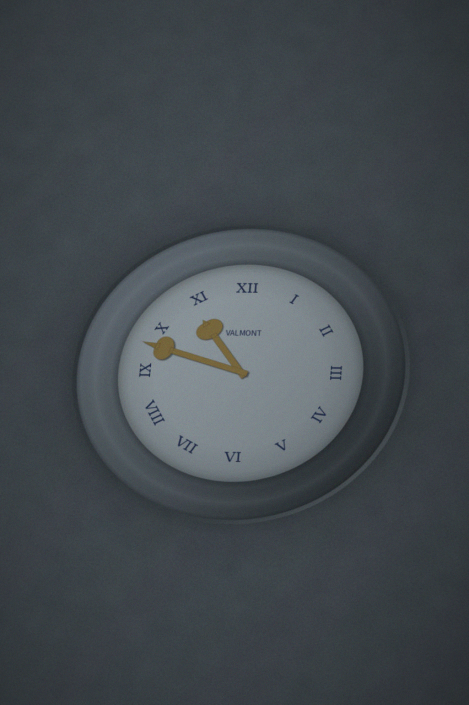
10,48
